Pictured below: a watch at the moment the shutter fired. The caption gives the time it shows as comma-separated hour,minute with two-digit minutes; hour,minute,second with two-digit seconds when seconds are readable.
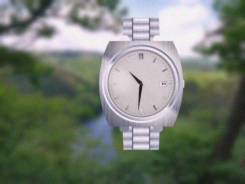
10,31
